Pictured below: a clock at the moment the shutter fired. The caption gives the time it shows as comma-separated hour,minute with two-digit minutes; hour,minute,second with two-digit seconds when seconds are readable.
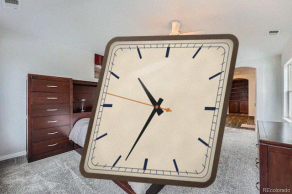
10,33,47
